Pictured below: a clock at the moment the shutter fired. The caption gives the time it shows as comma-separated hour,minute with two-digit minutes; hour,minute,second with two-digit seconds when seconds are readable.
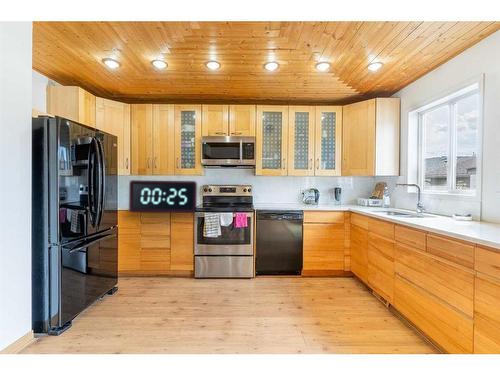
0,25
